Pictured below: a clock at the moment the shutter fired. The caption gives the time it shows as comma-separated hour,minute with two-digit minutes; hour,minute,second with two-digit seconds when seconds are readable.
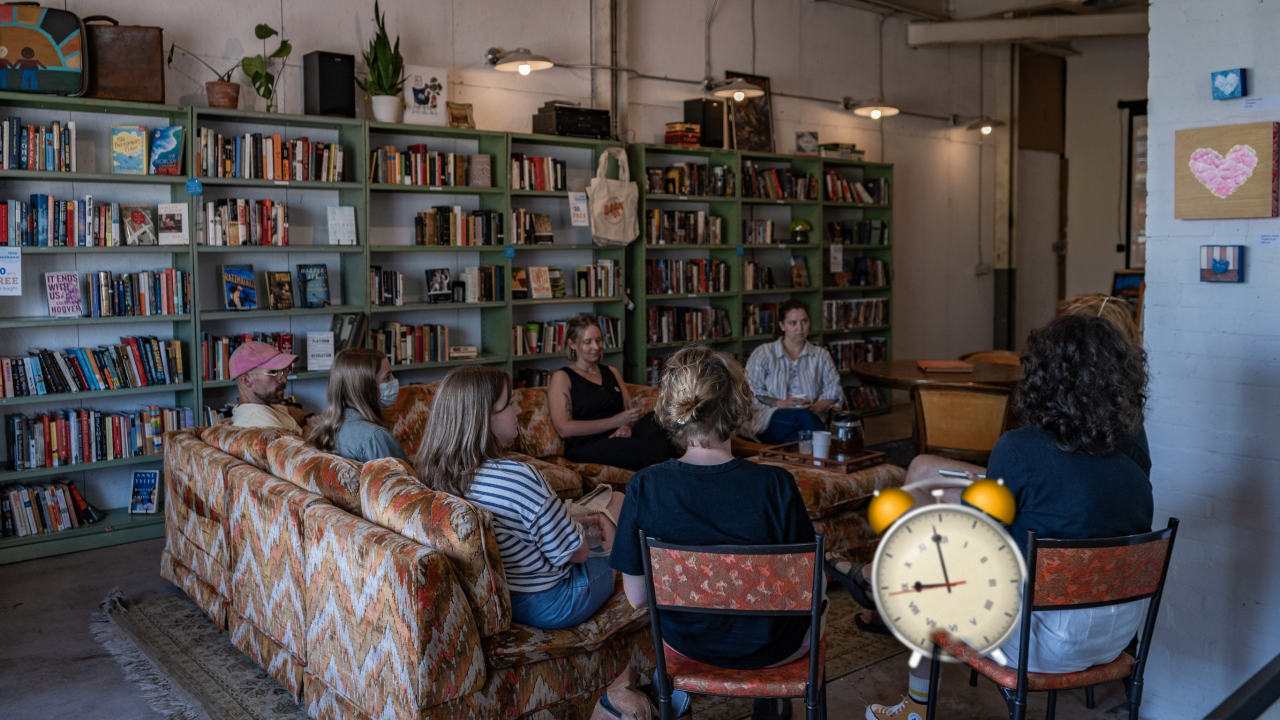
8,58,44
